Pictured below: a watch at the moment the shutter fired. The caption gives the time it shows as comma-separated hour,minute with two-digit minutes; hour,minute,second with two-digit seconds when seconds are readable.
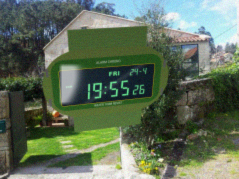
19,55,26
